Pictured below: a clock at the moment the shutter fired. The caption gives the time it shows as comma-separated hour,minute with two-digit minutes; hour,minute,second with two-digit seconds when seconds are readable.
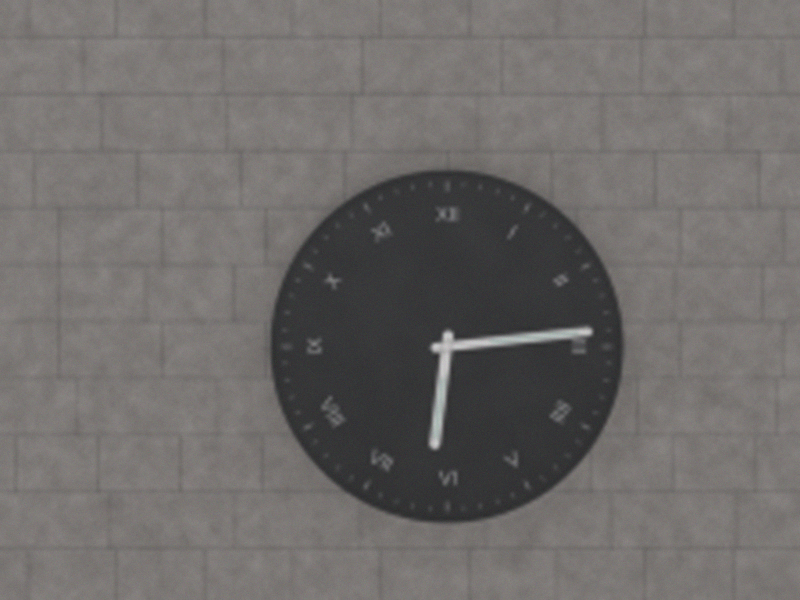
6,14
